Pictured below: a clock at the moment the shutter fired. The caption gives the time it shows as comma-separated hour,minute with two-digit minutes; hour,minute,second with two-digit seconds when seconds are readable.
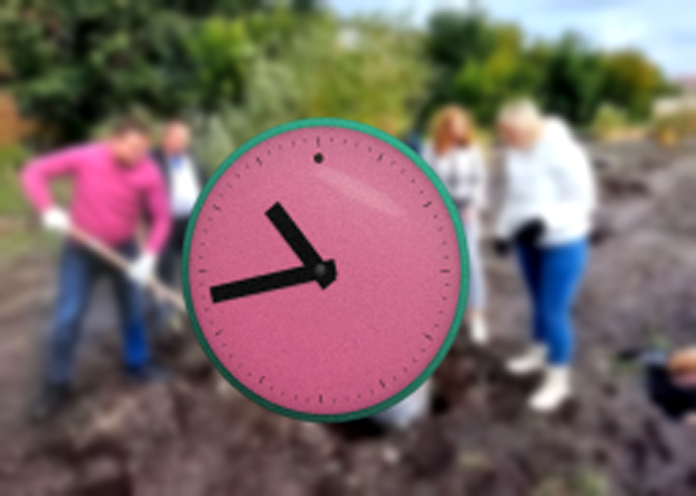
10,43
